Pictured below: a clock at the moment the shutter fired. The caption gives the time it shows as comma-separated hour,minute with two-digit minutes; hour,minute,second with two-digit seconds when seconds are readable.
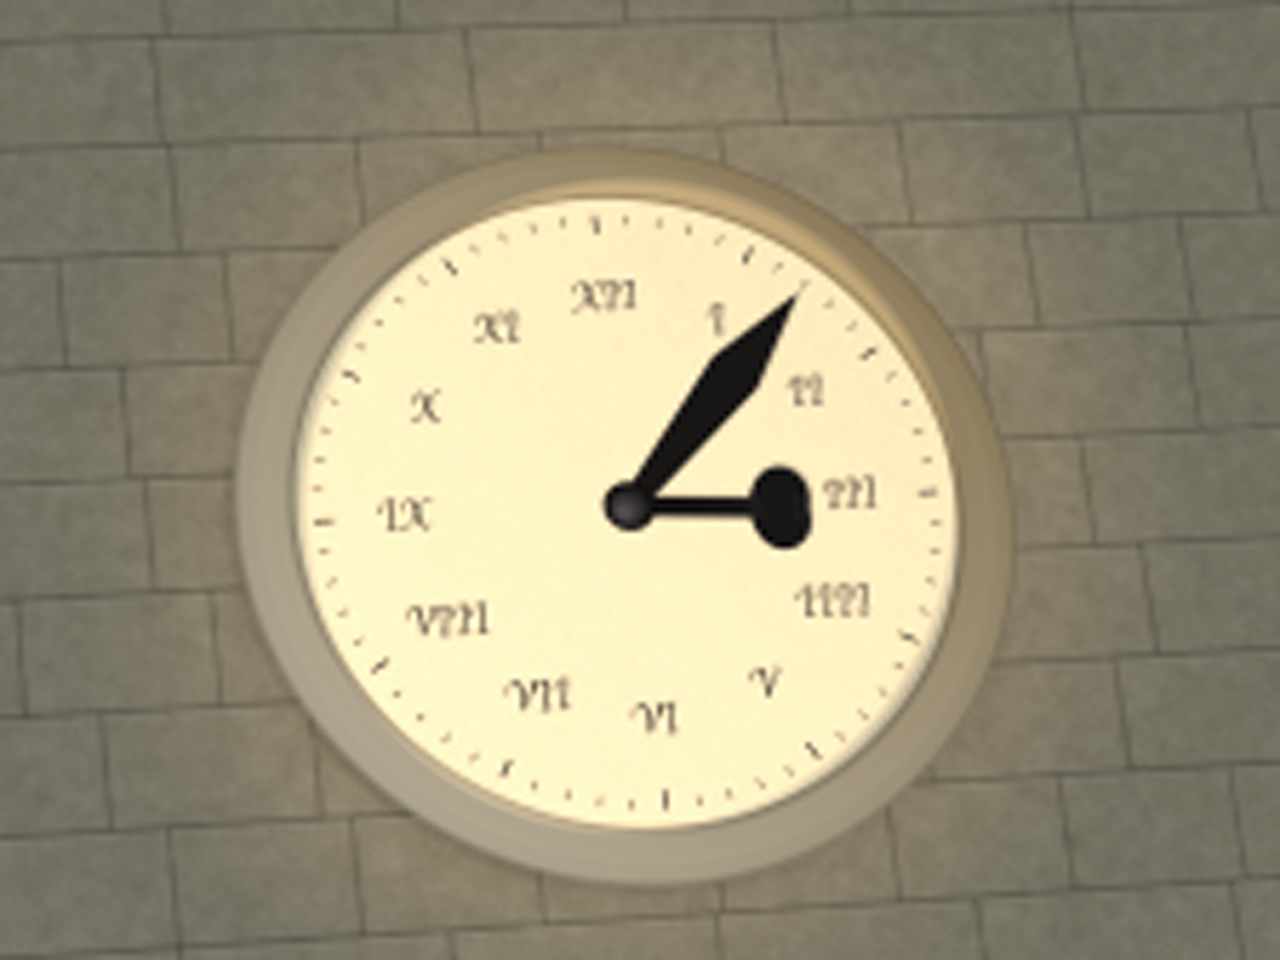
3,07
